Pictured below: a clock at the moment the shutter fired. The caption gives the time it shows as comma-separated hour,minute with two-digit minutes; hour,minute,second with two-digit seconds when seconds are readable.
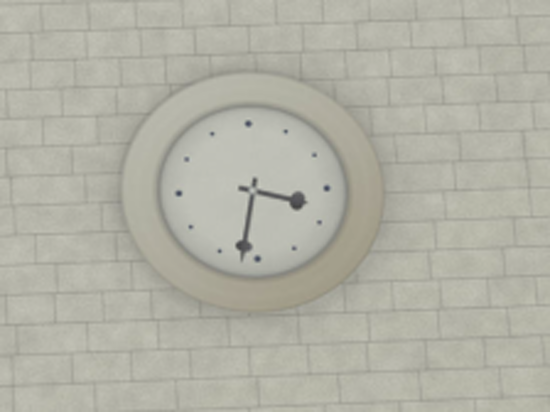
3,32
